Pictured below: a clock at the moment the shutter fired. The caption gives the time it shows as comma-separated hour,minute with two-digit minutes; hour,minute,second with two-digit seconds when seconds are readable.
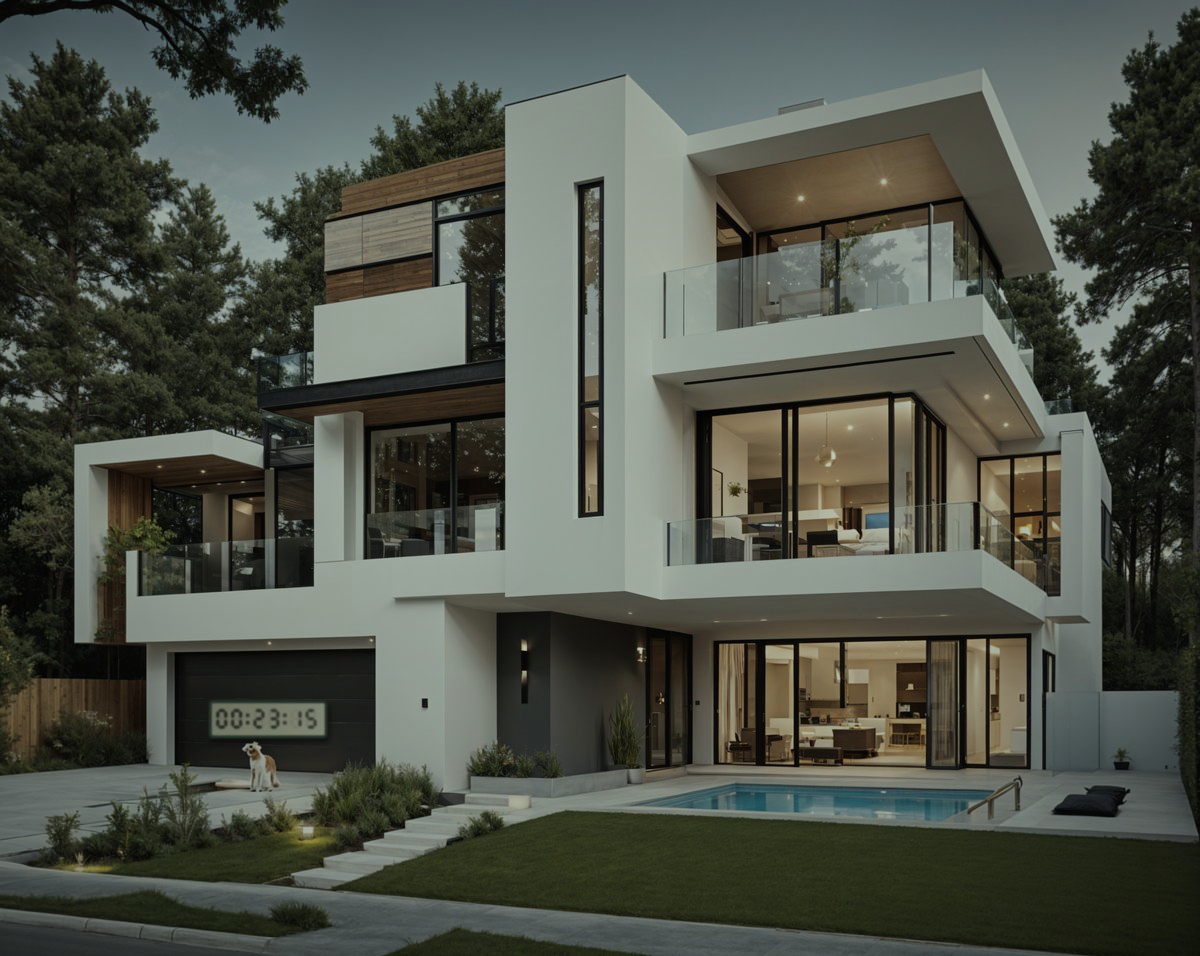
0,23,15
